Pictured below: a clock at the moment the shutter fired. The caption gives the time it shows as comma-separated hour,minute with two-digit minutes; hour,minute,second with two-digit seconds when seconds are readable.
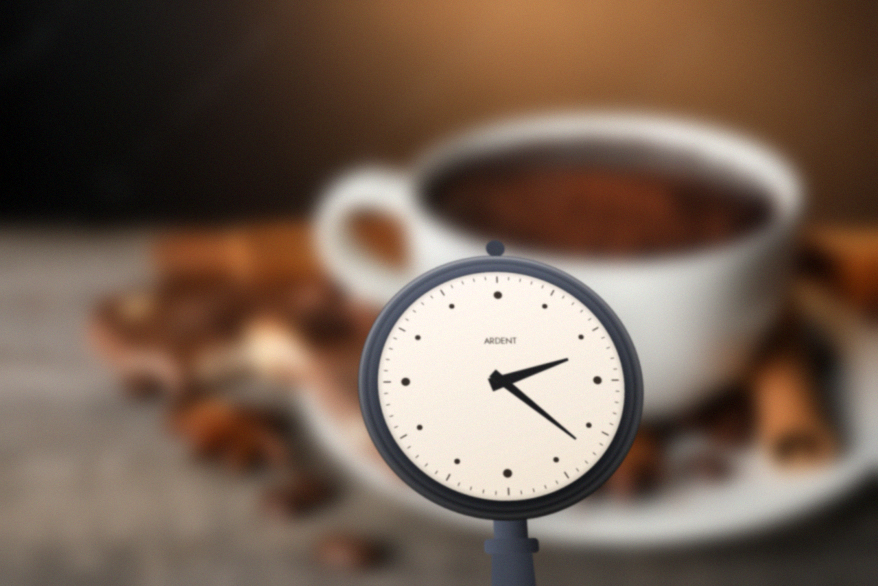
2,22
